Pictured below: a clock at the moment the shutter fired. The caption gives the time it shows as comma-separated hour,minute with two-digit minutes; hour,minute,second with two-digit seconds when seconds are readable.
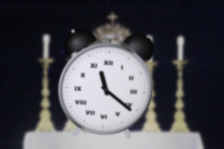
11,21
